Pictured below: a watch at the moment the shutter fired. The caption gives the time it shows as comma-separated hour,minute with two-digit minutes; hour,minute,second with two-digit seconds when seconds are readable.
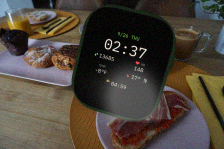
2,37
